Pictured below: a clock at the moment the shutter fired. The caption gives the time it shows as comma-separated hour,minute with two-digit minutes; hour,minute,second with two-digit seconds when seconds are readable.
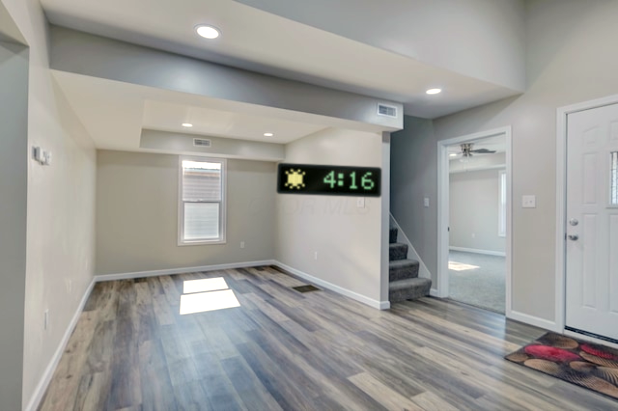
4,16
